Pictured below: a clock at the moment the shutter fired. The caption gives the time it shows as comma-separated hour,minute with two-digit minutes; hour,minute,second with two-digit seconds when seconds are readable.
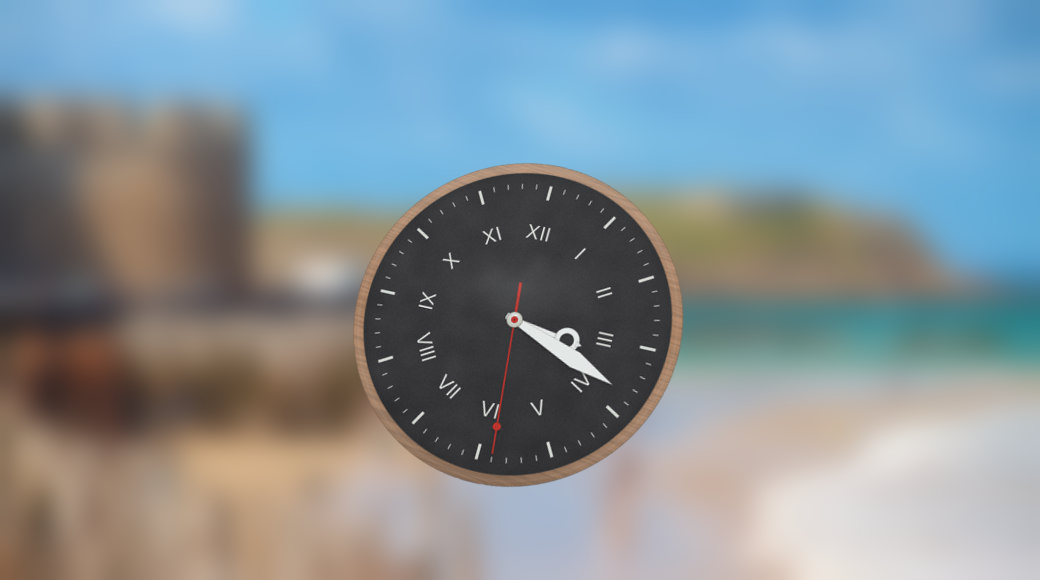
3,18,29
